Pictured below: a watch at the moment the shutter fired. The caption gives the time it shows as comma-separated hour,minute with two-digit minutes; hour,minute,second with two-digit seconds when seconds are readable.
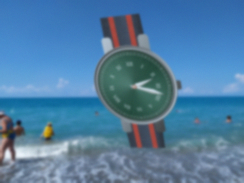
2,18
